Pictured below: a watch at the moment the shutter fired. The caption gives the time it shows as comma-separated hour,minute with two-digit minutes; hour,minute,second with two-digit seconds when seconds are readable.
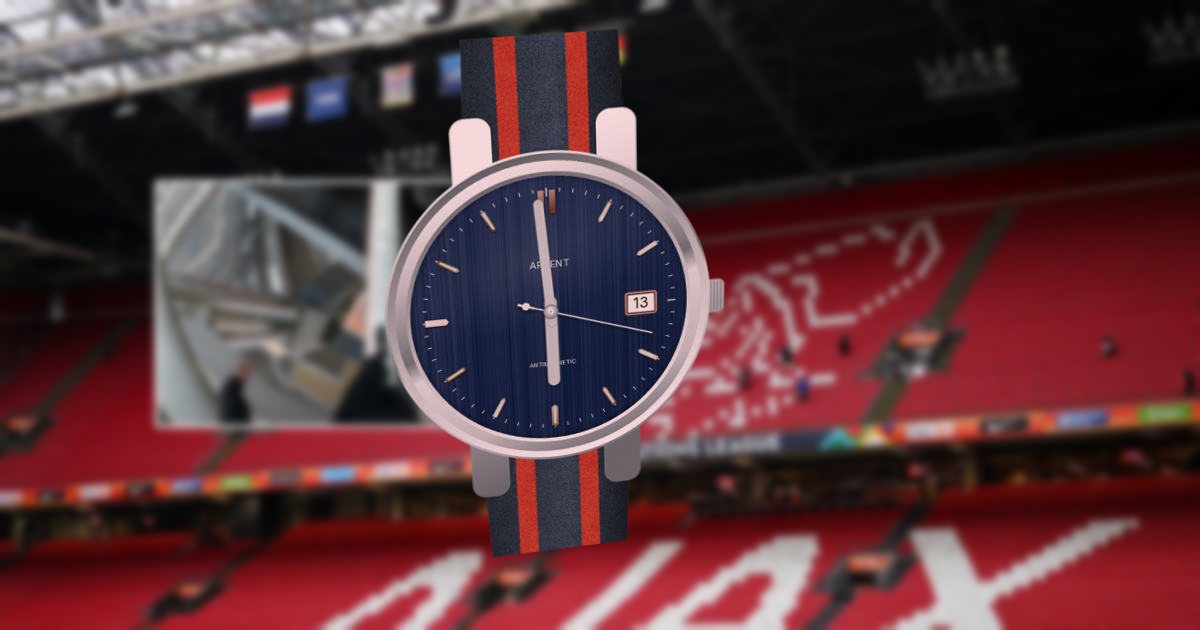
5,59,18
